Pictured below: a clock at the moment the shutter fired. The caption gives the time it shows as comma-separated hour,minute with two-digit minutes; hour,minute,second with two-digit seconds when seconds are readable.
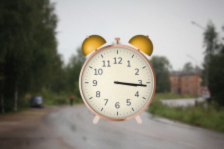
3,16
